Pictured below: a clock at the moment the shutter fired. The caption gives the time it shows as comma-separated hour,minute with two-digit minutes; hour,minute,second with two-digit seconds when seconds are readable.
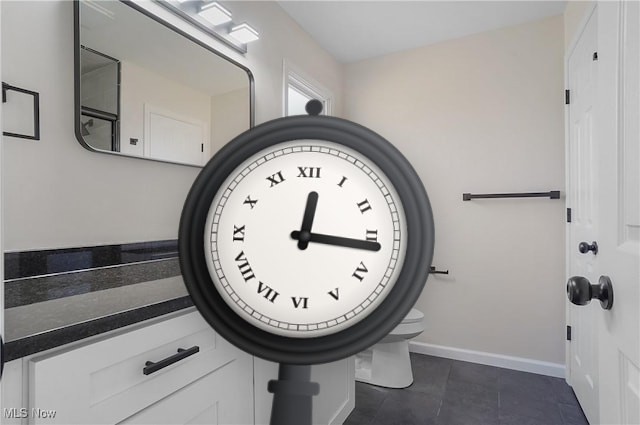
12,16
